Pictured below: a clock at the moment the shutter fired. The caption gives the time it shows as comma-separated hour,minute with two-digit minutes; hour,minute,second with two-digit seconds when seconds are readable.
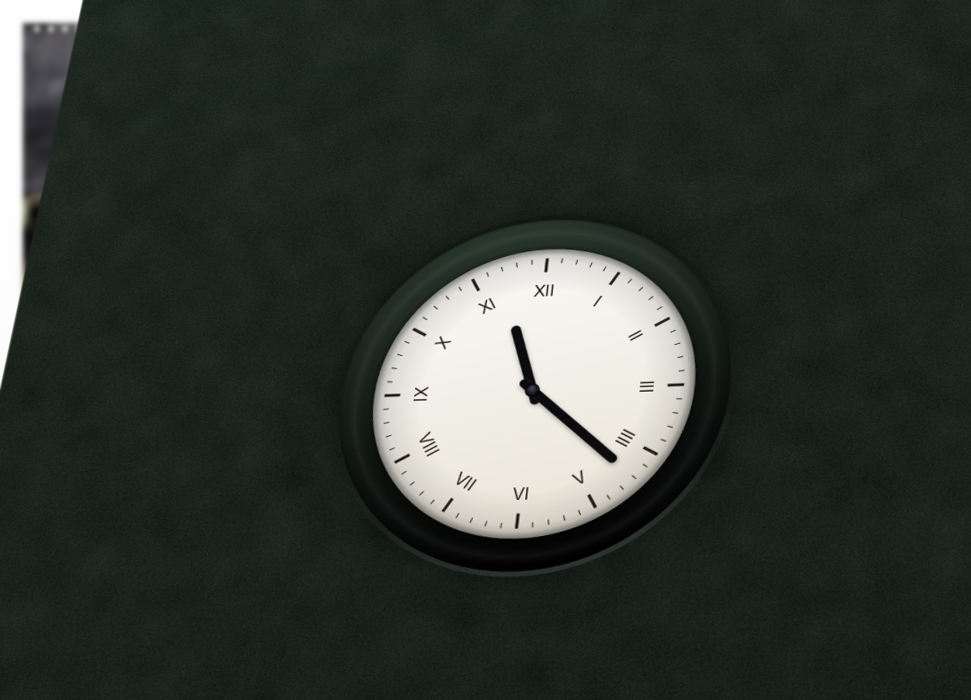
11,22
